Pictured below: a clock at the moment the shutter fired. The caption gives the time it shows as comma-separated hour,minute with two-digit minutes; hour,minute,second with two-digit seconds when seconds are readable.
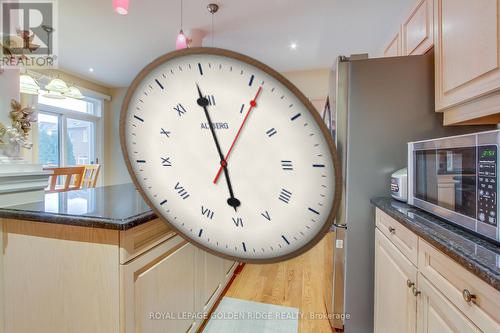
5,59,06
